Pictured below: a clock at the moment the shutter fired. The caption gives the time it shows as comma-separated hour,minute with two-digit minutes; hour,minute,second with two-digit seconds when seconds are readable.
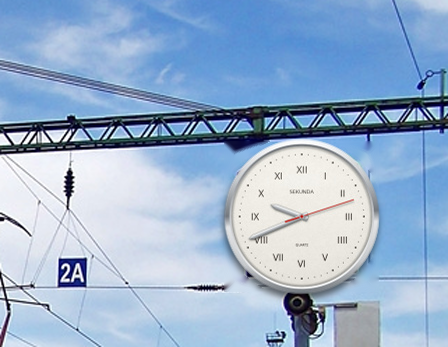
9,41,12
